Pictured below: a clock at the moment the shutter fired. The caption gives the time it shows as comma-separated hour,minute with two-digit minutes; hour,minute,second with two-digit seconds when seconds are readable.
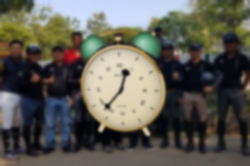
12,37
